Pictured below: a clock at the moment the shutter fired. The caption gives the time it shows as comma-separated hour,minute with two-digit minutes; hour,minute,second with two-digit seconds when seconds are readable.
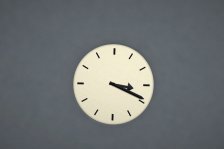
3,19
